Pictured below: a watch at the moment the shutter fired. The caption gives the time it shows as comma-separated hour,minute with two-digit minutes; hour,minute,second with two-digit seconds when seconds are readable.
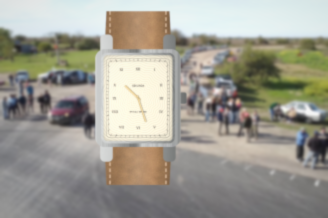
10,27
